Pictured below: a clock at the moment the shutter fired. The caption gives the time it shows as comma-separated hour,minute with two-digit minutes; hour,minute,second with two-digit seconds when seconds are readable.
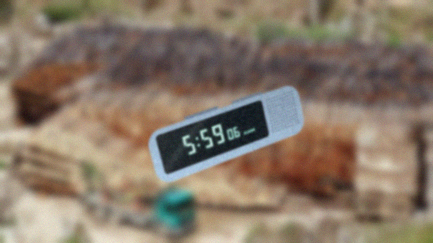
5,59
